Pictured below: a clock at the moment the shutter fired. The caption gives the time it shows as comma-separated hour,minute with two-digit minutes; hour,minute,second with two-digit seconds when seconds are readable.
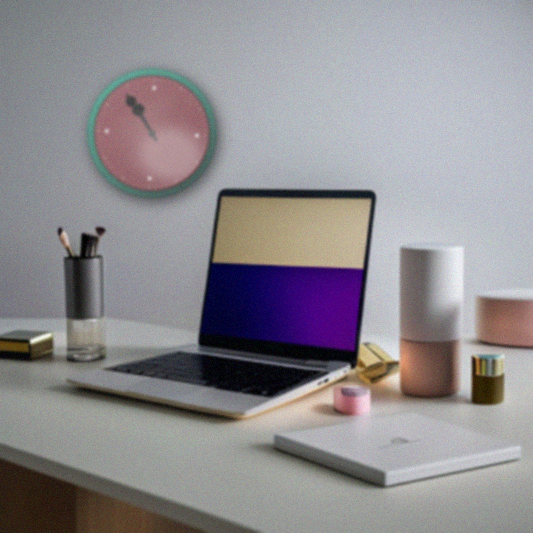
10,54
